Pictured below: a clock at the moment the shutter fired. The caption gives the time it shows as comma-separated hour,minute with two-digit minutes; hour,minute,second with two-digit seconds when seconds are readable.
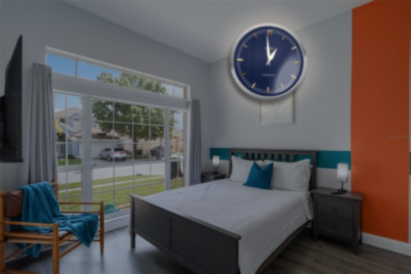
12,59
